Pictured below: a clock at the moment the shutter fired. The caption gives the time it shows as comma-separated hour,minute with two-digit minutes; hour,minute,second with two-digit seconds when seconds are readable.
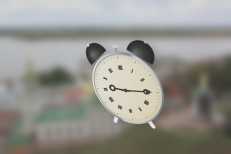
9,15
